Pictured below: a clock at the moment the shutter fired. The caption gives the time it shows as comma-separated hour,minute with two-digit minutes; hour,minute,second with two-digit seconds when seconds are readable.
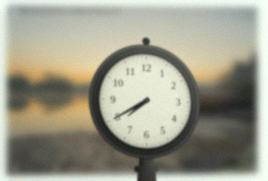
7,40
